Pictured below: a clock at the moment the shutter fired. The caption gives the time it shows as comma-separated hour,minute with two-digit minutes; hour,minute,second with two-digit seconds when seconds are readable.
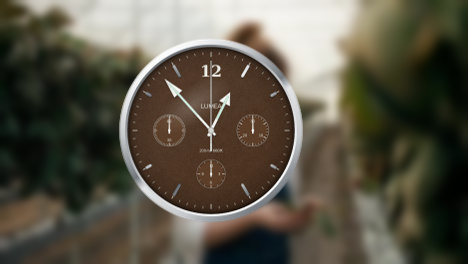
12,53
